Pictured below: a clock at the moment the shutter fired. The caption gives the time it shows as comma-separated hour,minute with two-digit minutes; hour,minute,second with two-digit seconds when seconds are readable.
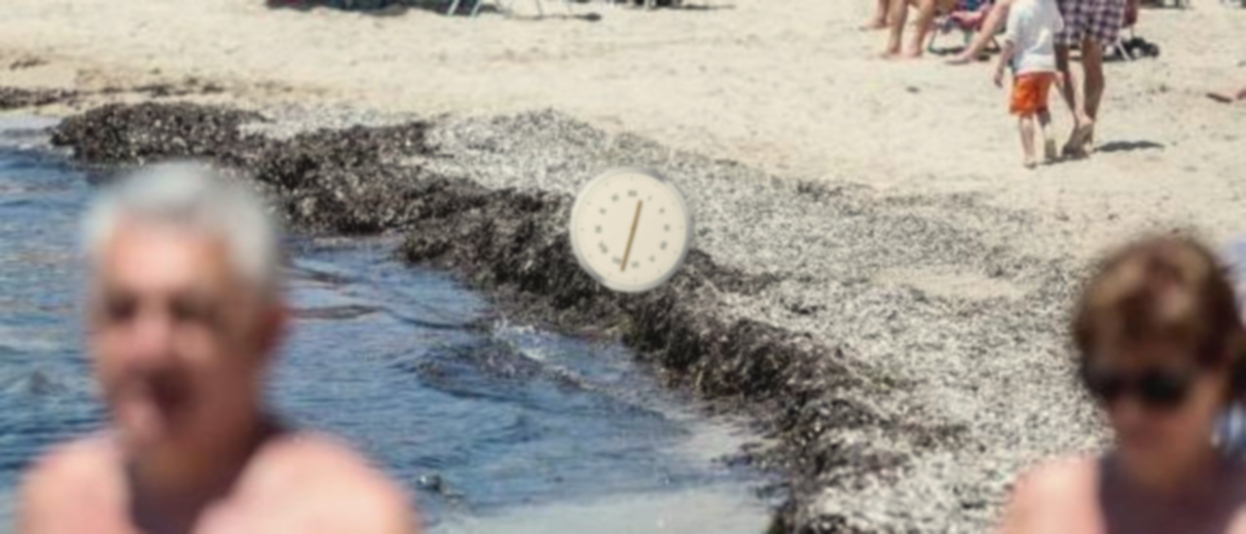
12,33
